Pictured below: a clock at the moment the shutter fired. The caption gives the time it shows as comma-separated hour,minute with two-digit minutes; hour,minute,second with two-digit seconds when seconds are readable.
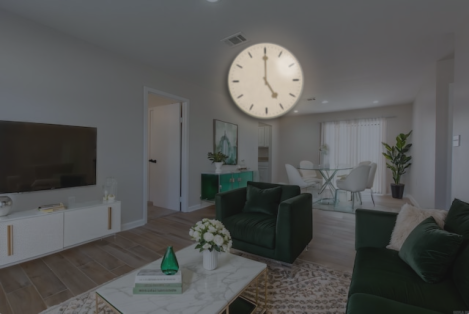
5,00
